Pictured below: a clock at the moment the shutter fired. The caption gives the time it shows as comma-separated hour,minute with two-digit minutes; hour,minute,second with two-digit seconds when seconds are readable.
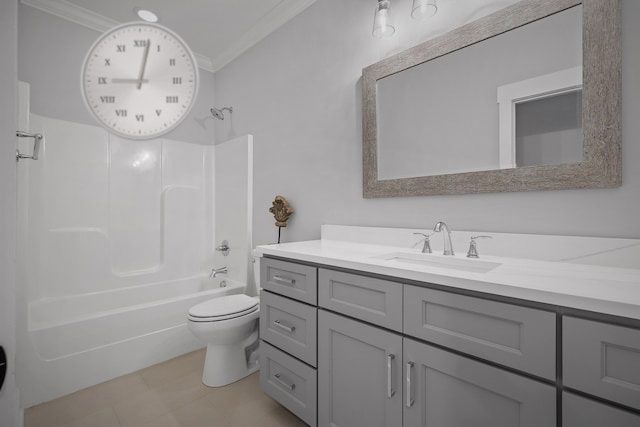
9,02
